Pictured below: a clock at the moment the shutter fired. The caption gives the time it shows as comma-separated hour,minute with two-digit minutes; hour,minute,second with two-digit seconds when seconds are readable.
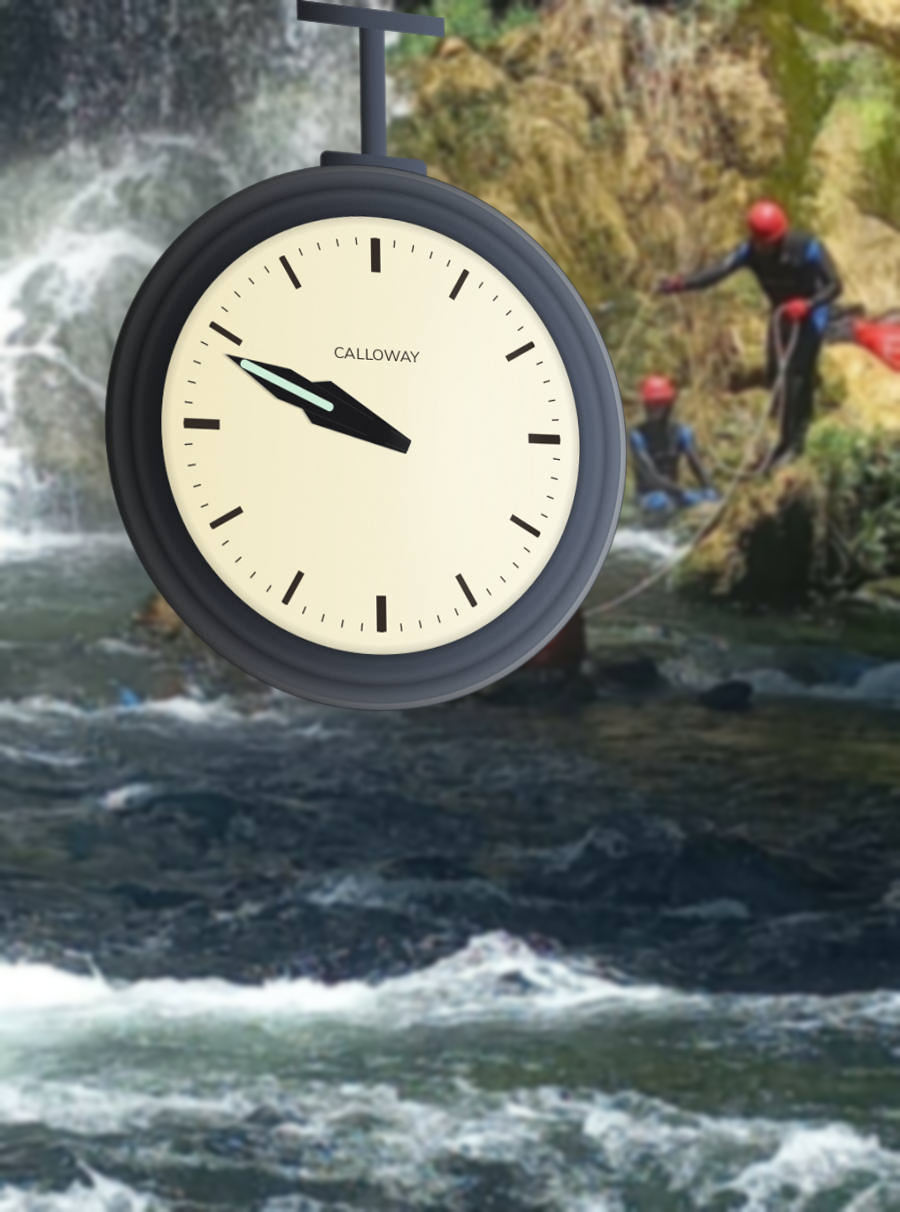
9,49
